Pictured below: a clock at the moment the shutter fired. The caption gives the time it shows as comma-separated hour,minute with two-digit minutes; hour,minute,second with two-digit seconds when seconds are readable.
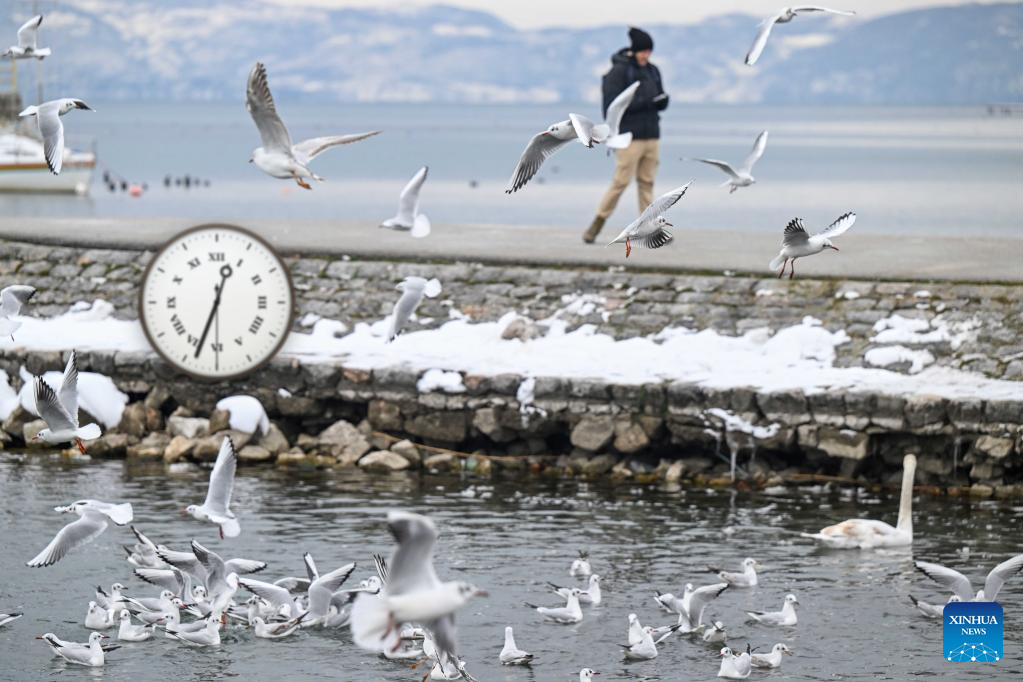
12,33,30
